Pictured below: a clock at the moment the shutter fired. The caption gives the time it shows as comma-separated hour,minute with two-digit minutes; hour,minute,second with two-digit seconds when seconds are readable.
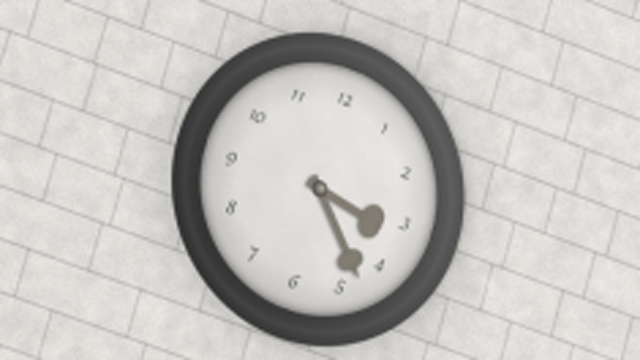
3,23
